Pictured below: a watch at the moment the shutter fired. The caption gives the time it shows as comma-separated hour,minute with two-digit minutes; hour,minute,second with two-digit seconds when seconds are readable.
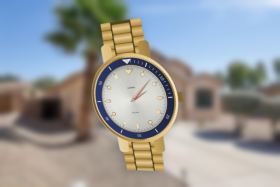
2,08
